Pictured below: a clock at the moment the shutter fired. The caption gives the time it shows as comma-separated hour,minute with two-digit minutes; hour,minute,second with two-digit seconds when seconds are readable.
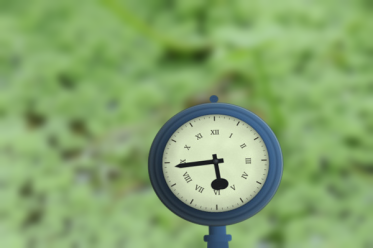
5,44
